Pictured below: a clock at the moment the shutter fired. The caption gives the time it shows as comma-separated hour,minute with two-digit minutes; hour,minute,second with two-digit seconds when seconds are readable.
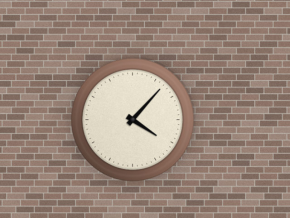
4,07
